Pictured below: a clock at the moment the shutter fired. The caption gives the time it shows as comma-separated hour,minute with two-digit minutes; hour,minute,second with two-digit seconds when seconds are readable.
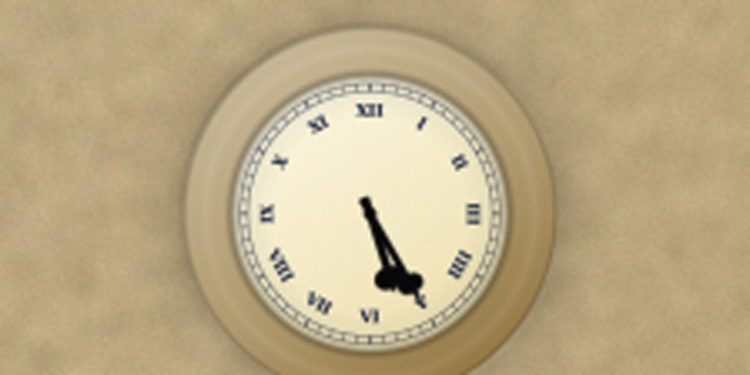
5,25
